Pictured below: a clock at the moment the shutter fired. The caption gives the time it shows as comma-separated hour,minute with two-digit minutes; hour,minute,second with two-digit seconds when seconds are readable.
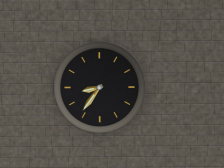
8,36
